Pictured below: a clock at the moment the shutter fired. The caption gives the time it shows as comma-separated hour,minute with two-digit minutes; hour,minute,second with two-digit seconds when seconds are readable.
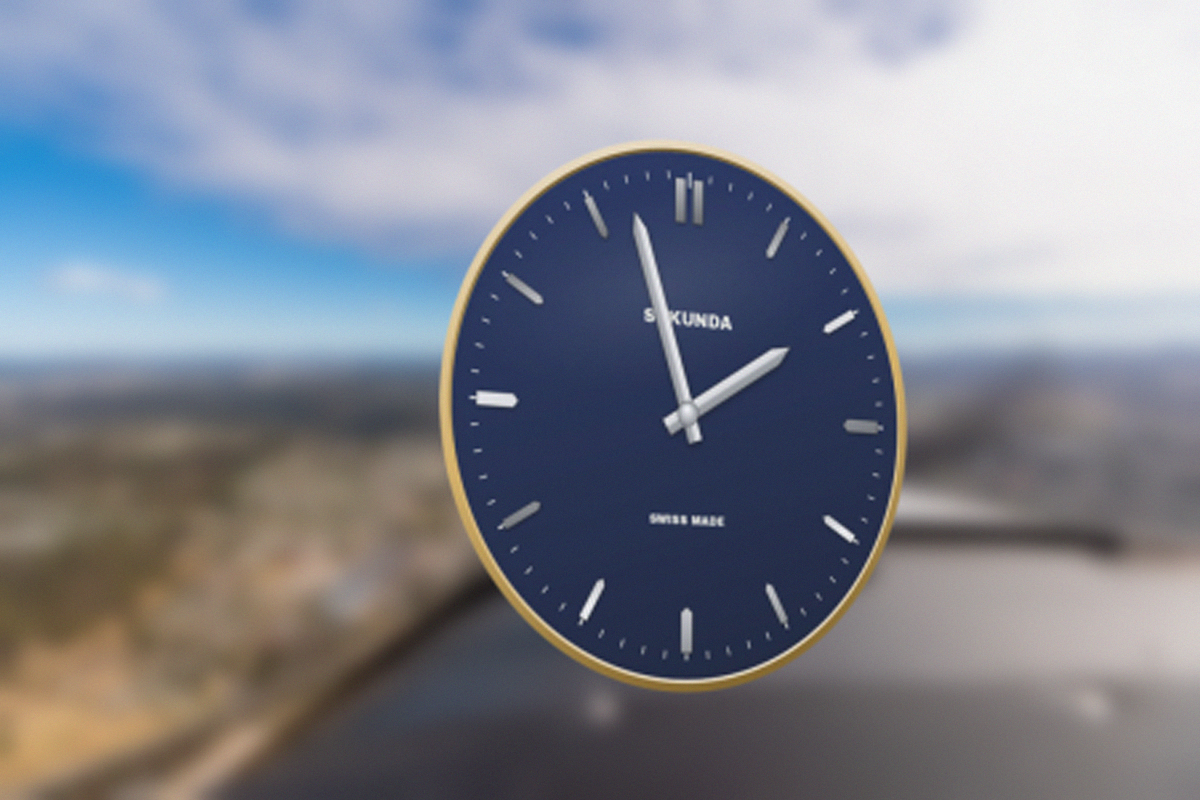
1,57
